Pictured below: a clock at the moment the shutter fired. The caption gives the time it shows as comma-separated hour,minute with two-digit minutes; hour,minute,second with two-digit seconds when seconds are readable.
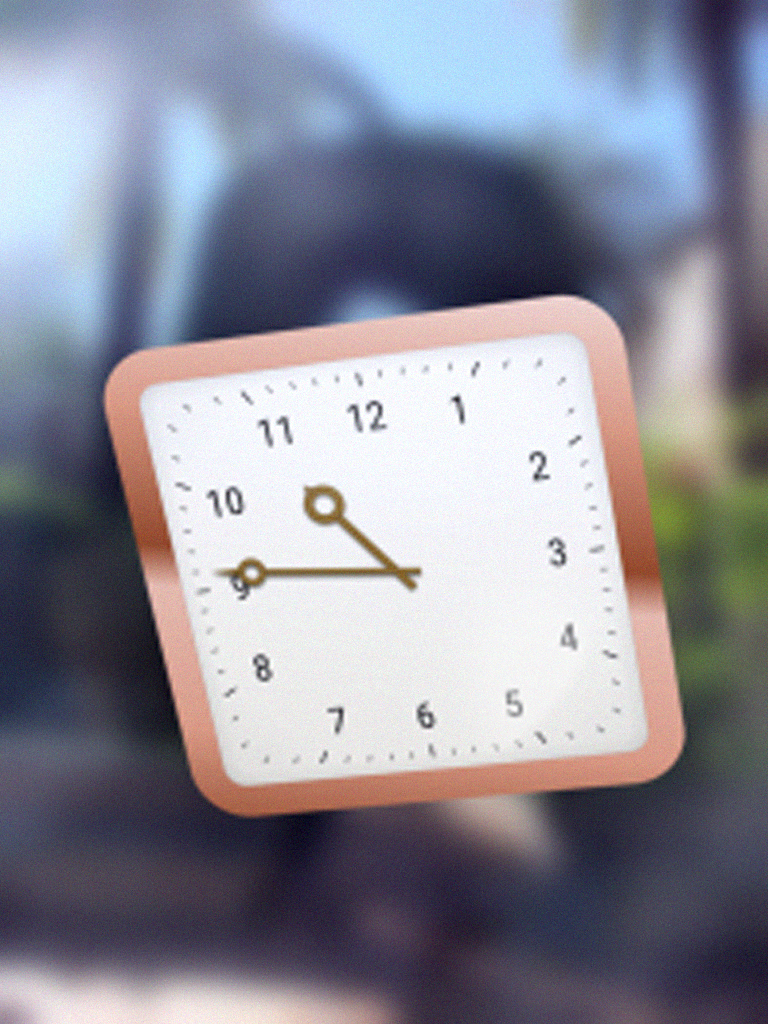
10,46
